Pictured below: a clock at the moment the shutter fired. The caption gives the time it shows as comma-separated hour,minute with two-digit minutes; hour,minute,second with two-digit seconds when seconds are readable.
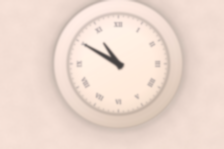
10,50
